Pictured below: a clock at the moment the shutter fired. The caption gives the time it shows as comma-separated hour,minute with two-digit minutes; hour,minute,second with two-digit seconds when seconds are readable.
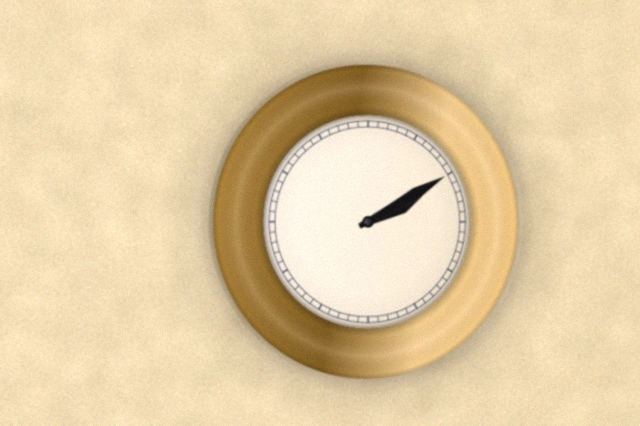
2,10
